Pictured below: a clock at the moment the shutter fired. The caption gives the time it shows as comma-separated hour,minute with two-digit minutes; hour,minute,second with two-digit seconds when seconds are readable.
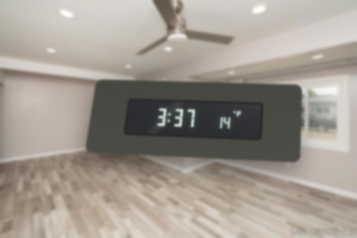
3,37
